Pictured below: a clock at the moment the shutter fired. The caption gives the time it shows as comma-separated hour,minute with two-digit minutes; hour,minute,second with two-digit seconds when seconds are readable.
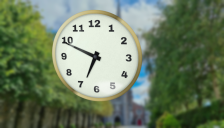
6,49
